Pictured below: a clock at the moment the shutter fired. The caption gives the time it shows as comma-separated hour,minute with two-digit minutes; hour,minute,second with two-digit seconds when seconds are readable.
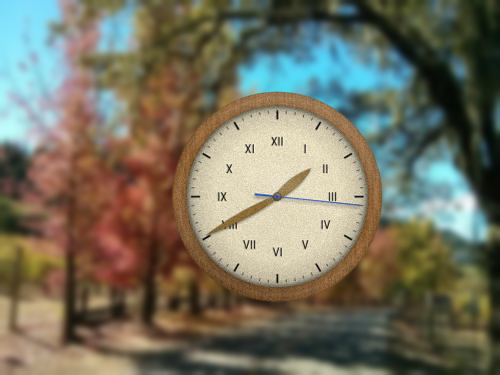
1,40,16
